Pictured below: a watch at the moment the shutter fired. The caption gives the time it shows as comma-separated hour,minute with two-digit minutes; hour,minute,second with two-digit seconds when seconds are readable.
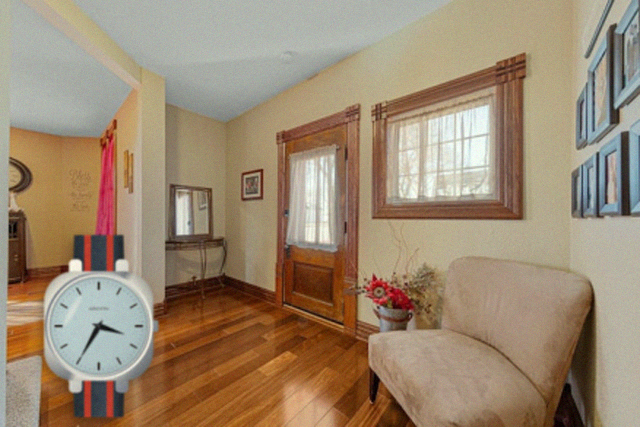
3,35
